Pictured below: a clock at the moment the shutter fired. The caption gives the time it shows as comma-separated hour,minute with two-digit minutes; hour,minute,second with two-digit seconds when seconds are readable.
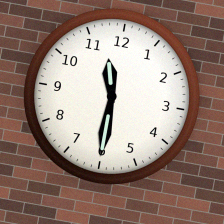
11,30
